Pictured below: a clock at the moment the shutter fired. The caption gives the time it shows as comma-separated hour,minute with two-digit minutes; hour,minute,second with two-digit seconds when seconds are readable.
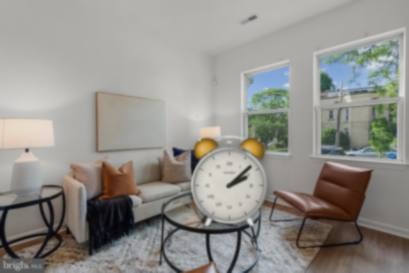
2,08
